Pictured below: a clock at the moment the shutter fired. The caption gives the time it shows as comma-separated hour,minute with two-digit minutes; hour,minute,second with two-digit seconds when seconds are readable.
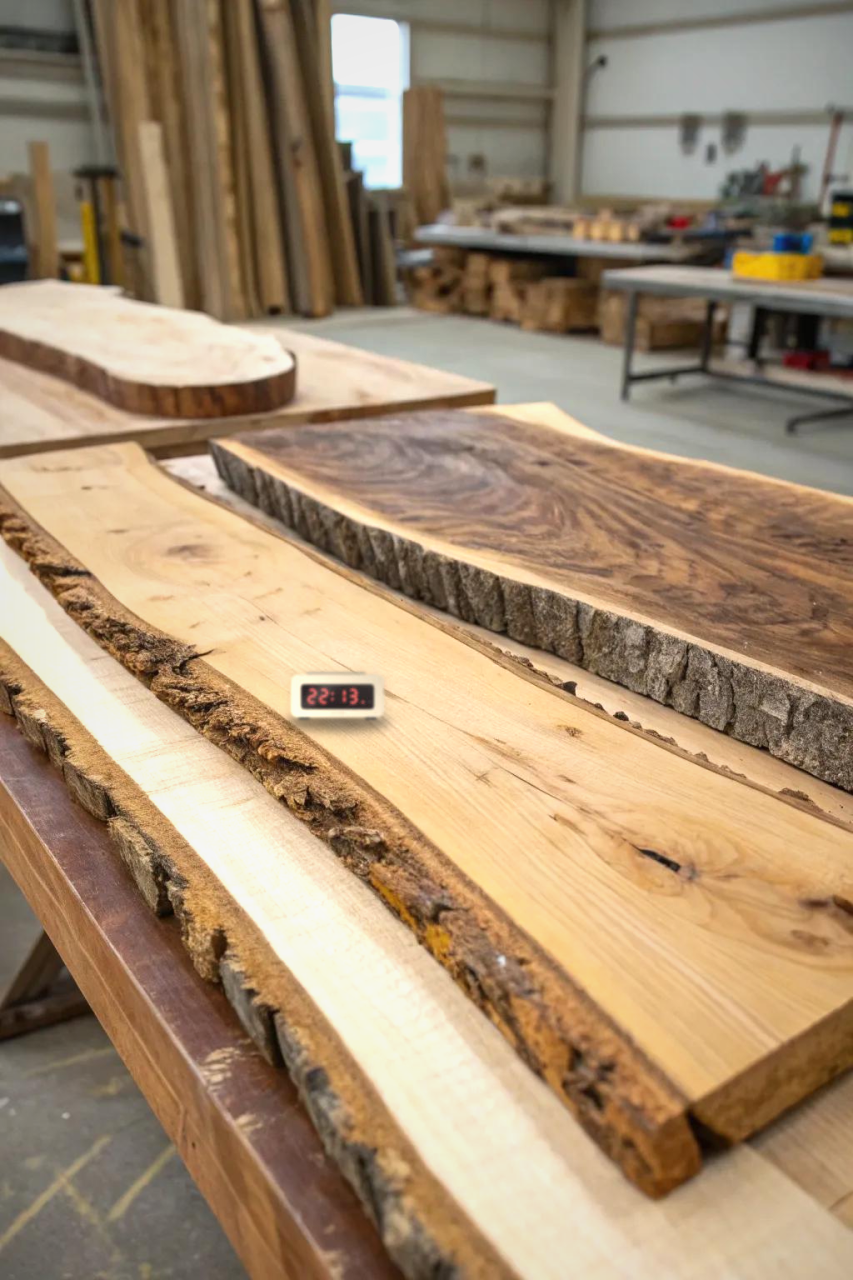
22,13
